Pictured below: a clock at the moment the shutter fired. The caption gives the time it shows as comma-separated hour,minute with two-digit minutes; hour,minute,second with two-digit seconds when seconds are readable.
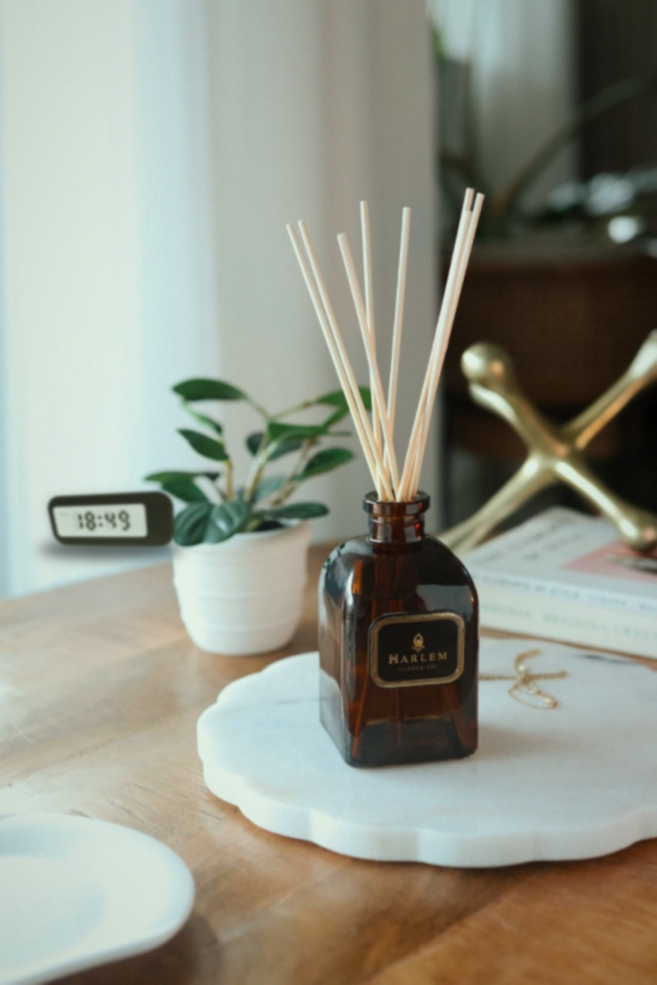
18,49
